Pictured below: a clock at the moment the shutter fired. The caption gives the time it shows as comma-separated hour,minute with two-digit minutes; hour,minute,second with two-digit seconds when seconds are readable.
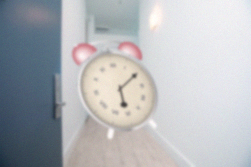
6,10
